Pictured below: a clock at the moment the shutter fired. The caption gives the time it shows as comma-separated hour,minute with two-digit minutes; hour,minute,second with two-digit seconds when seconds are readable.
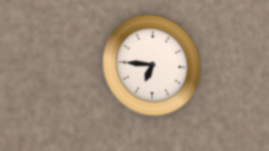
6,45
